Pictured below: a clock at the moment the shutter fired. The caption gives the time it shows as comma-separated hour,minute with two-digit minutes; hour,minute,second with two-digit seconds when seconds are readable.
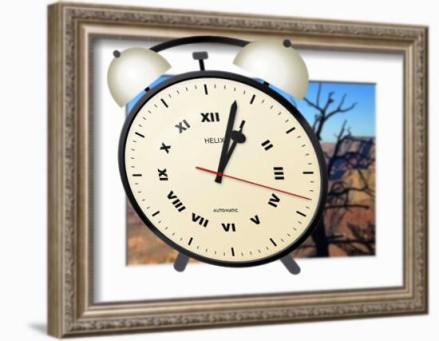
1,03,18
